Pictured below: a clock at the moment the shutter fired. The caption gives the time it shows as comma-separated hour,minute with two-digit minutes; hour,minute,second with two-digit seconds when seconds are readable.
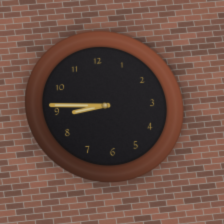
8,46
